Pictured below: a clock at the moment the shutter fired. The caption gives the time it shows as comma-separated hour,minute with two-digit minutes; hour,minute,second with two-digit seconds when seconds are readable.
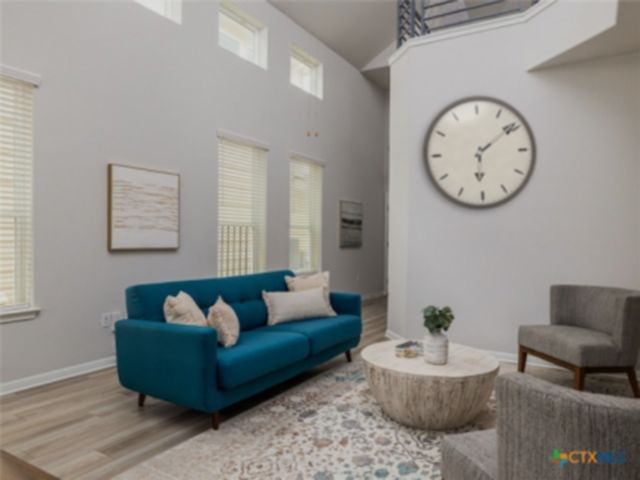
6,09
